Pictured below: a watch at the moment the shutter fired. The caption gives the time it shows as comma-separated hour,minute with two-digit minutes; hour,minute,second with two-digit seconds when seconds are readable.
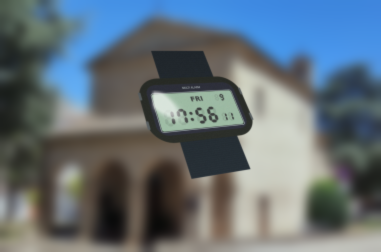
17,56,11
